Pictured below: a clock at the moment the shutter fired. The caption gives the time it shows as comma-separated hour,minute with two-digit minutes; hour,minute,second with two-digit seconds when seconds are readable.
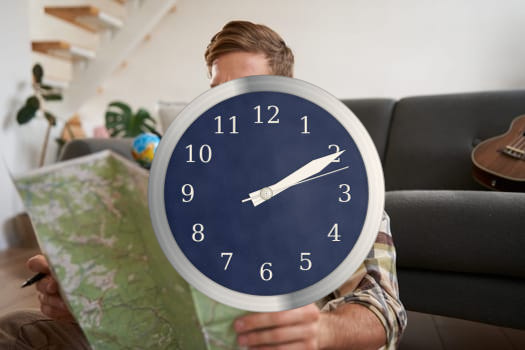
2,10,12
